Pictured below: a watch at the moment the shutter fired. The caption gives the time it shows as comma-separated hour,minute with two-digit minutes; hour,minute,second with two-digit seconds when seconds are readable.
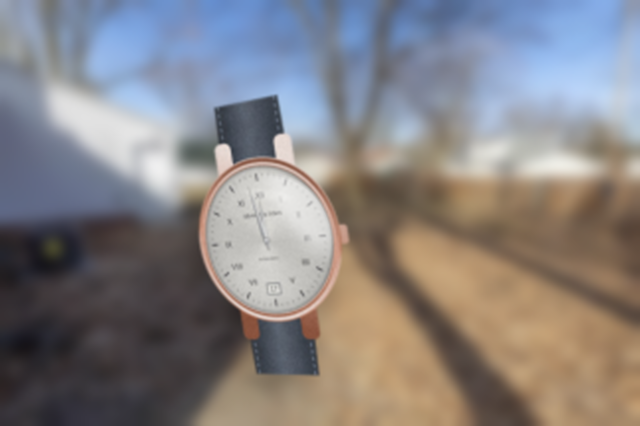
11,58
